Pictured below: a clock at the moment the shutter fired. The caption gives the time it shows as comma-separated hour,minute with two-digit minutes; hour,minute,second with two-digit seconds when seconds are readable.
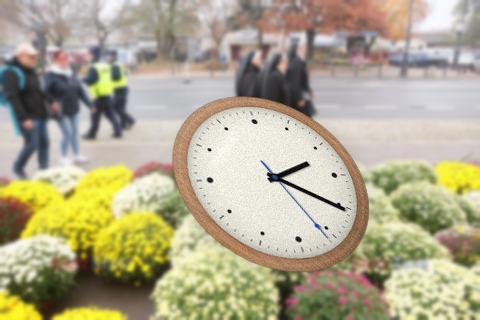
2,20,26
